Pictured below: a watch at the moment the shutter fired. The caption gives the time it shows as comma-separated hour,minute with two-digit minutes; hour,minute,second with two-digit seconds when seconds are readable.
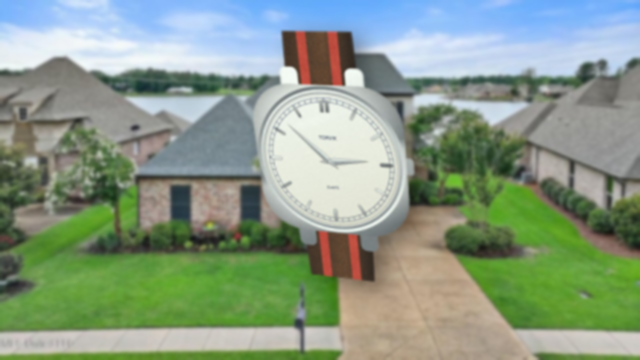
2,52
